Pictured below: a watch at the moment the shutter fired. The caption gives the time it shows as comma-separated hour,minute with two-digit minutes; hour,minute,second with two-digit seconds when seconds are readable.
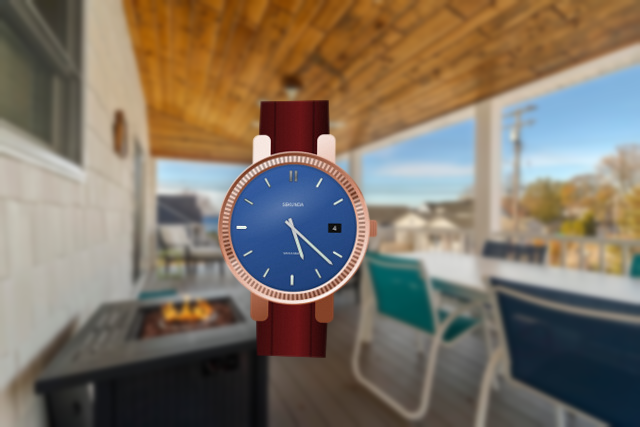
5,22
